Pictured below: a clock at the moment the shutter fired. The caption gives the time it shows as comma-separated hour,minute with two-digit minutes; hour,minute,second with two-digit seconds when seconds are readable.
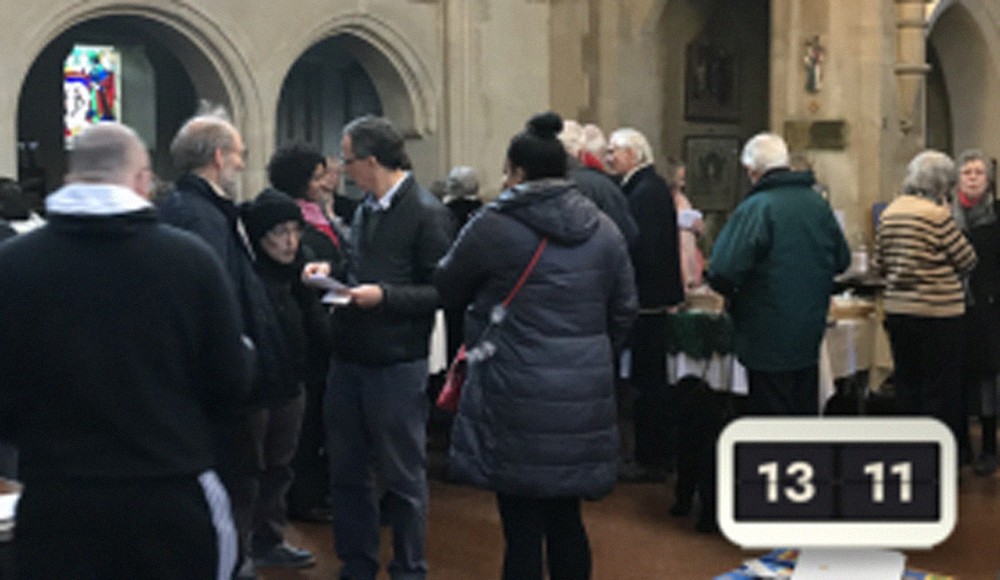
13,11
